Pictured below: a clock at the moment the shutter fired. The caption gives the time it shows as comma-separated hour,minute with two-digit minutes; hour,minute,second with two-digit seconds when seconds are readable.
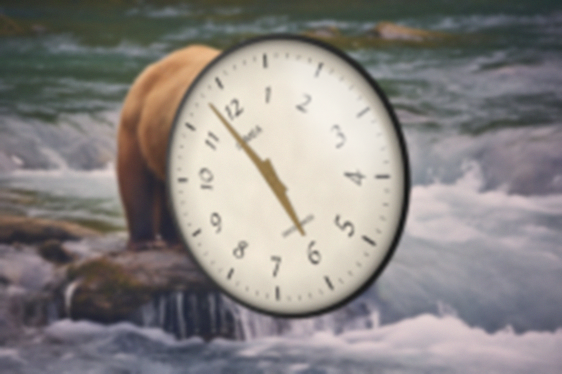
5,58
